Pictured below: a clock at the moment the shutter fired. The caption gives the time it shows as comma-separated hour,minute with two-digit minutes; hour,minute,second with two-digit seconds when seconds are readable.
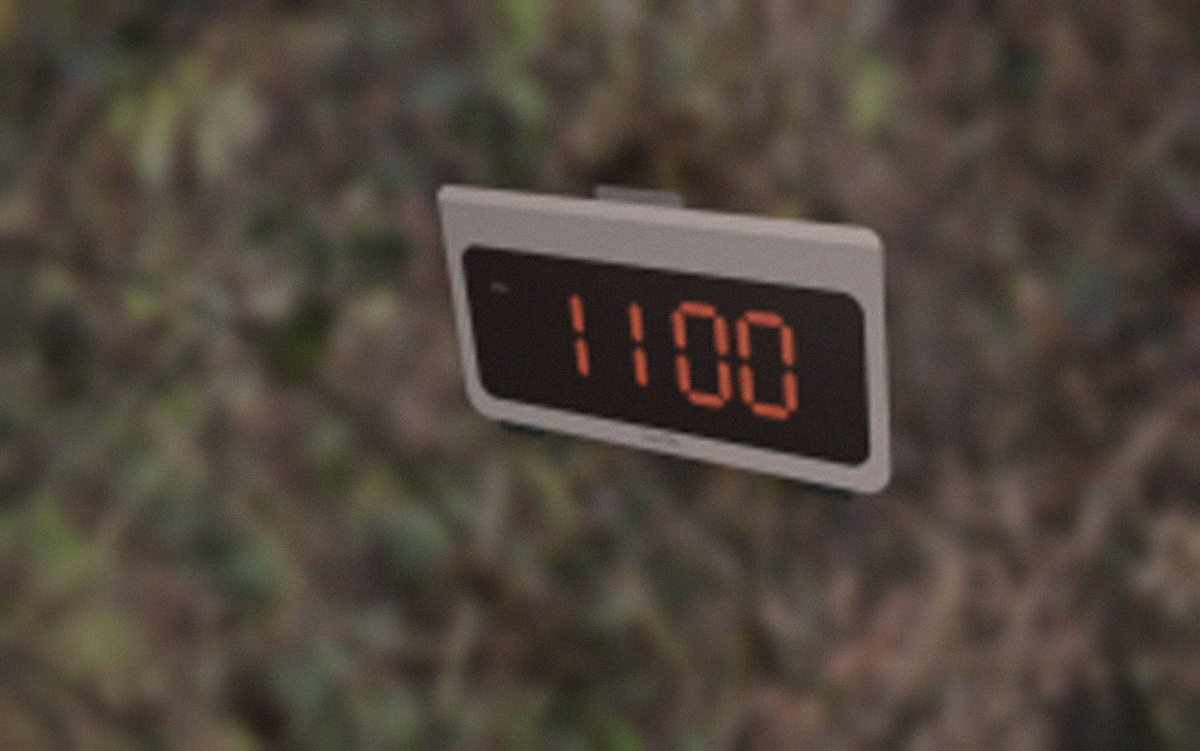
11,00
